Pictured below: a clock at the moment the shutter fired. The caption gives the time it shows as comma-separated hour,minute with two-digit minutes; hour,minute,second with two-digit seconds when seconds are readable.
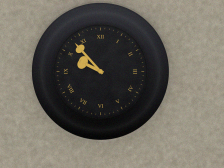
9,53
